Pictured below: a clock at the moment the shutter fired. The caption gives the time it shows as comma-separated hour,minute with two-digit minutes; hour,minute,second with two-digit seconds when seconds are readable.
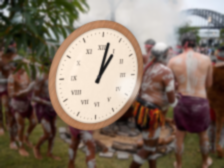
1,02
